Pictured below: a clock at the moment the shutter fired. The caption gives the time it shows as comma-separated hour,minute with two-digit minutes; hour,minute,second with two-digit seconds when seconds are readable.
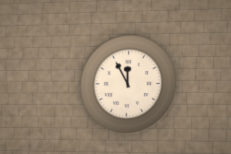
11,55
